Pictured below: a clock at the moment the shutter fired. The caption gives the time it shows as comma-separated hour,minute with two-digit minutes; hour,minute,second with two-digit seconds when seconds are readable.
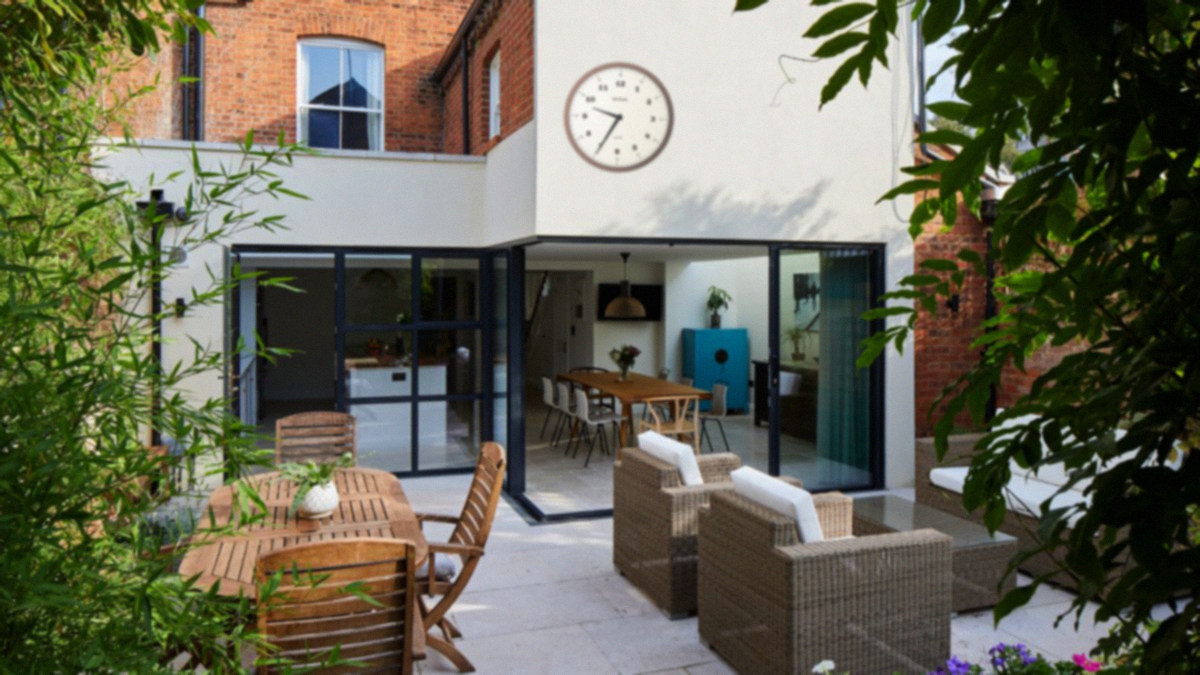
9,35
